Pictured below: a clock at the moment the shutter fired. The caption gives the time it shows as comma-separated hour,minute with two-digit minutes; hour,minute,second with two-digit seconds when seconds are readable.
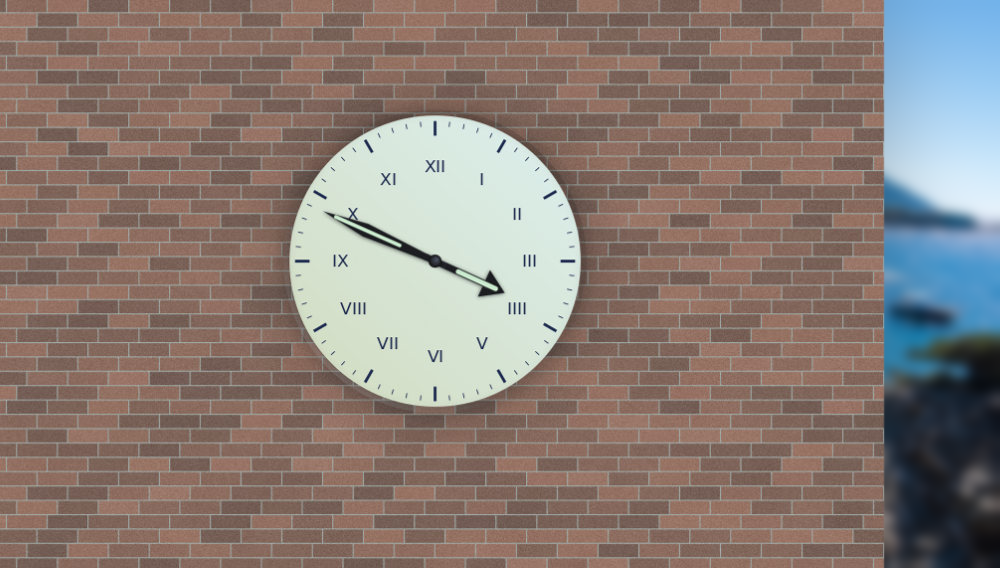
3,49
